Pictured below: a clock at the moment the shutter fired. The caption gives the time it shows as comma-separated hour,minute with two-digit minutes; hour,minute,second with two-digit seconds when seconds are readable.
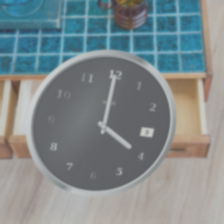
4,00
